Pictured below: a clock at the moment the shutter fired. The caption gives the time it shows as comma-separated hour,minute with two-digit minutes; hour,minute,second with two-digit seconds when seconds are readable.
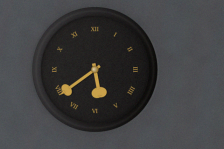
5,39
